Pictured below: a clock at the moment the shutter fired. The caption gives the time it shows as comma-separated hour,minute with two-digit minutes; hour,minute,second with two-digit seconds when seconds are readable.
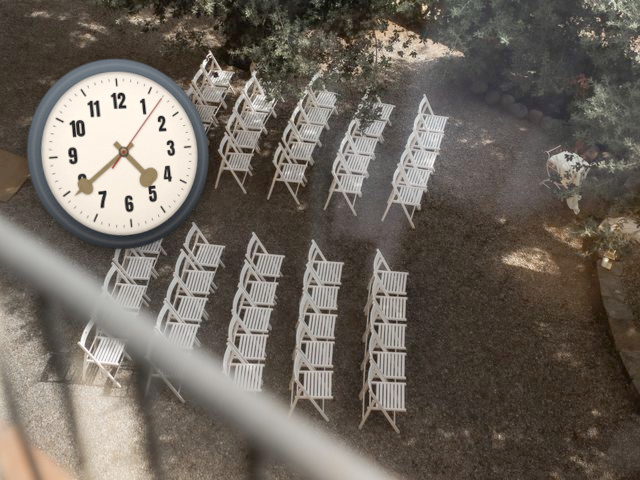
4,39,07
